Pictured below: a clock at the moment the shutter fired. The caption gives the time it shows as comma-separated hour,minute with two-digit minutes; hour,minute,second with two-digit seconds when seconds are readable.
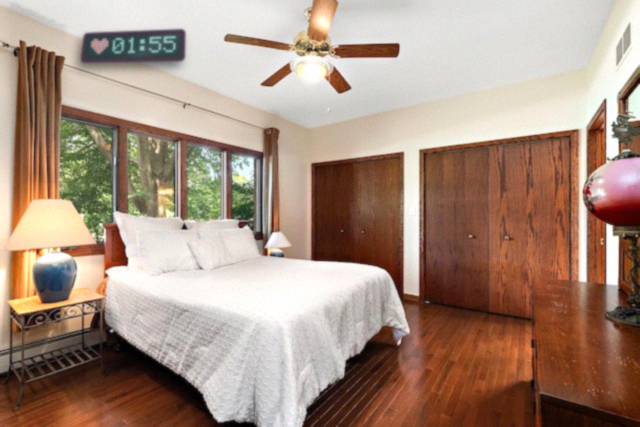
1,55
